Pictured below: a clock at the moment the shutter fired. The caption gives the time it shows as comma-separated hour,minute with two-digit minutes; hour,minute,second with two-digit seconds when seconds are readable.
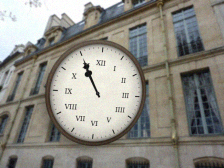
10,55
